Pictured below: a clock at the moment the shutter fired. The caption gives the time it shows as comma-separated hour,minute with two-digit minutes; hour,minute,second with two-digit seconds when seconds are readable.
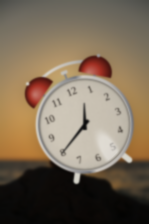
12,40
